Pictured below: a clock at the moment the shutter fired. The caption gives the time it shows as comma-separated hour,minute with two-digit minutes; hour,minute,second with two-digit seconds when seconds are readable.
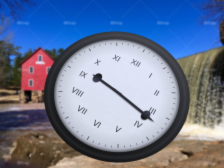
9,17
